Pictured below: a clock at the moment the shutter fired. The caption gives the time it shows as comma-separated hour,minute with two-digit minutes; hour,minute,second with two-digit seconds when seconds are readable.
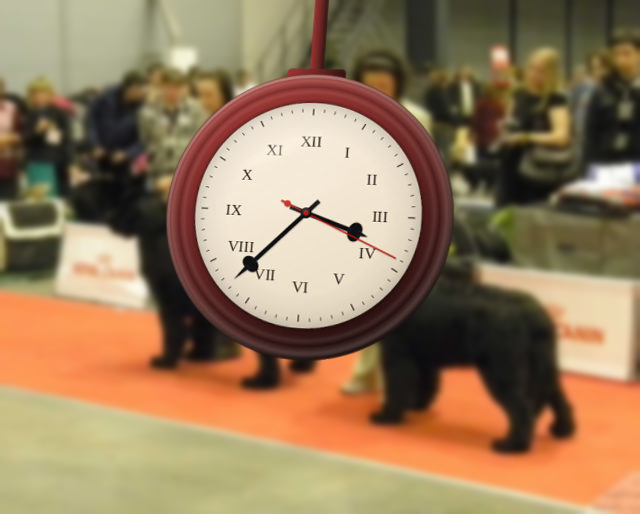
3,37,19
